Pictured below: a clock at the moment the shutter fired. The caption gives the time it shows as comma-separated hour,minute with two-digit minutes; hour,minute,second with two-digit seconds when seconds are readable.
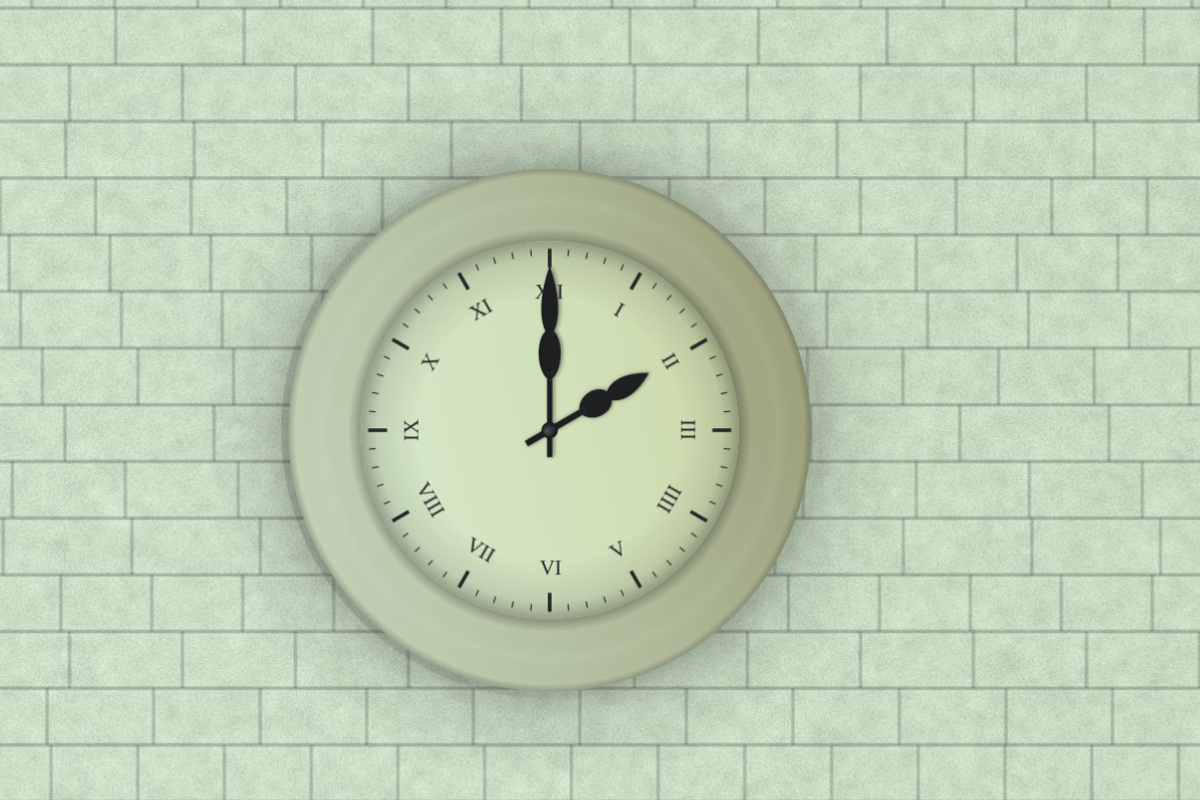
2,00
